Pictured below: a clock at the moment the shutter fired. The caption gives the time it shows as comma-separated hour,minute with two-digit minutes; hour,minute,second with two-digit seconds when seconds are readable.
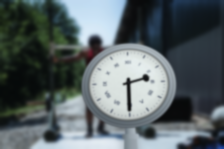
2,30
